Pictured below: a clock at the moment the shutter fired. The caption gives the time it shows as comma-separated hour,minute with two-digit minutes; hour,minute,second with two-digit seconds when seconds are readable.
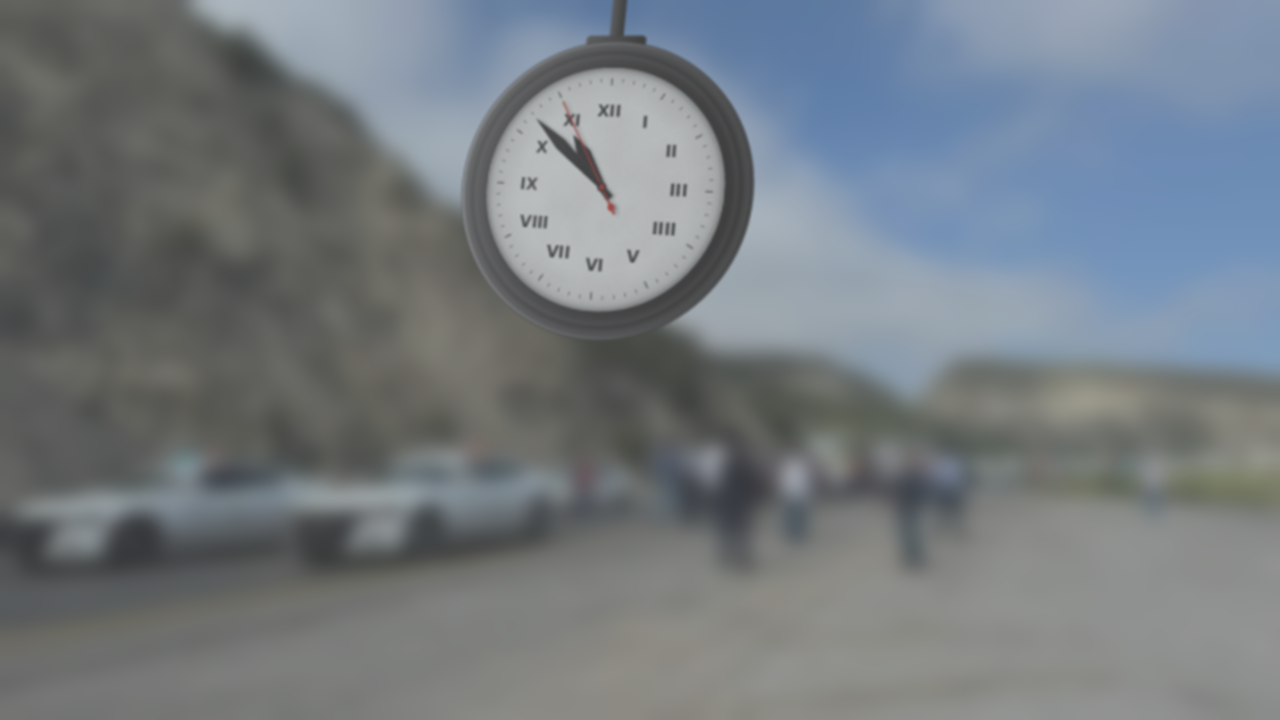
10,51,55
